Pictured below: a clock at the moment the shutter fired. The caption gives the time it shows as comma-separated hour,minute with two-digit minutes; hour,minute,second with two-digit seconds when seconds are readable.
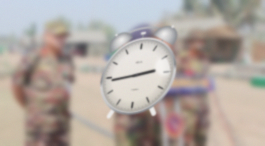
2,44
